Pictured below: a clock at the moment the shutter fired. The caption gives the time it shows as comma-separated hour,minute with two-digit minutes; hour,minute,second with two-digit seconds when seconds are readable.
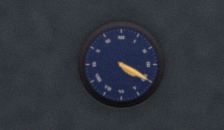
4,20
